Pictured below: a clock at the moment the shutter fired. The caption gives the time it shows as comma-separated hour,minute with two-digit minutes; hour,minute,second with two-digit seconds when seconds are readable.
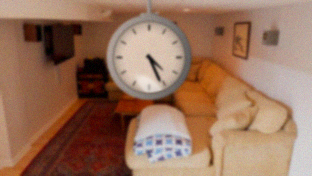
4,26
